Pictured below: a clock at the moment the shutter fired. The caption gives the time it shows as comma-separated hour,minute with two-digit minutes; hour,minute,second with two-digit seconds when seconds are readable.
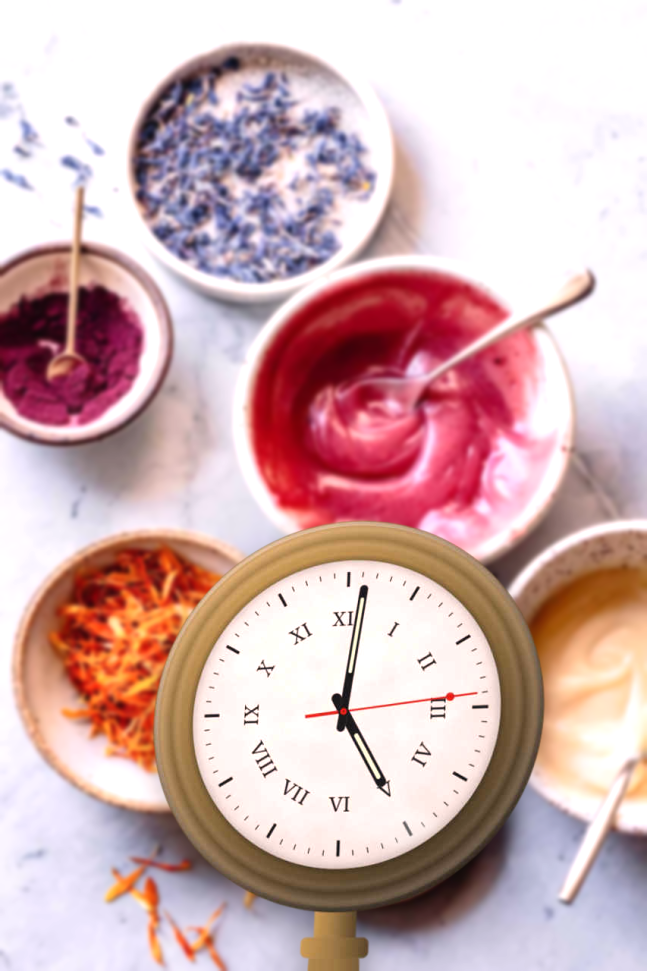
5,01,14
